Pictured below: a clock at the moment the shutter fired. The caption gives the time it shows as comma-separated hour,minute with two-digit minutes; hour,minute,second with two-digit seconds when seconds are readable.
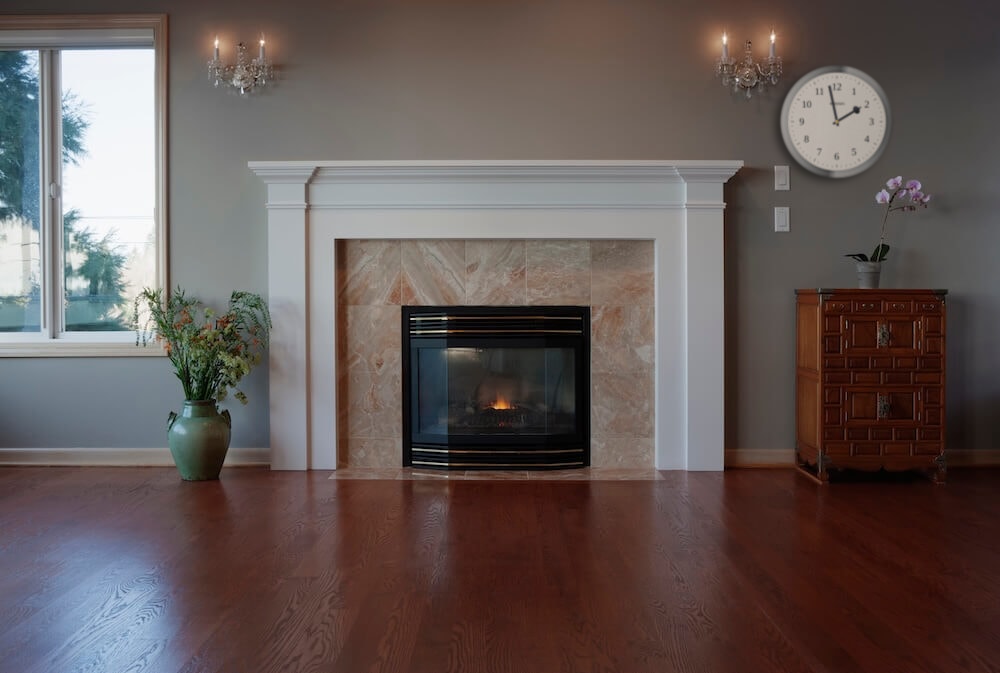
1,58
